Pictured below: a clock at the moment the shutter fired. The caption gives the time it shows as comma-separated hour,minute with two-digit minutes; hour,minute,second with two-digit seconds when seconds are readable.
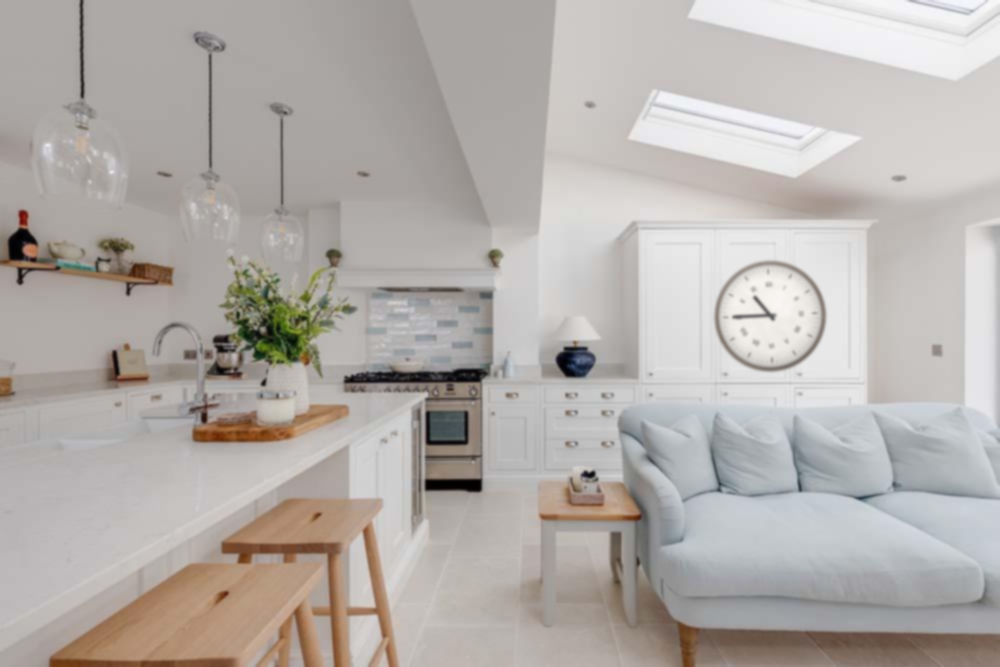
10,45
